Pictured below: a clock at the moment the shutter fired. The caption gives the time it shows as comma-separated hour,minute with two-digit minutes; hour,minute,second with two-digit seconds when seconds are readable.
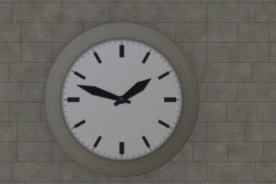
1,48
